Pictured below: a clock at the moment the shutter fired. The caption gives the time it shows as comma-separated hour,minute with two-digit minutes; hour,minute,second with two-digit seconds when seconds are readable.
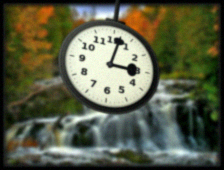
3,02
